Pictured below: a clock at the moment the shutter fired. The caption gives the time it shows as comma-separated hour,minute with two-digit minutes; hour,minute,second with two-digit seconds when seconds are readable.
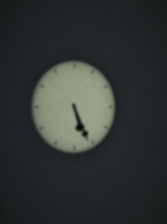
5,26
